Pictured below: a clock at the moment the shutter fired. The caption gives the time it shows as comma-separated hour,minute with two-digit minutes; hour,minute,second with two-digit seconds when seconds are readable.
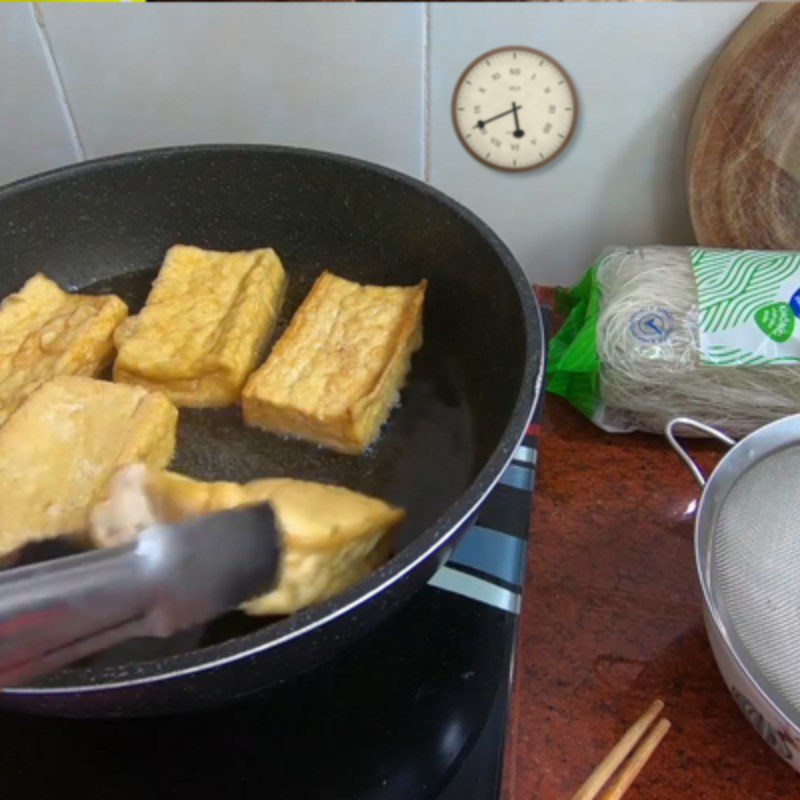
5,41
